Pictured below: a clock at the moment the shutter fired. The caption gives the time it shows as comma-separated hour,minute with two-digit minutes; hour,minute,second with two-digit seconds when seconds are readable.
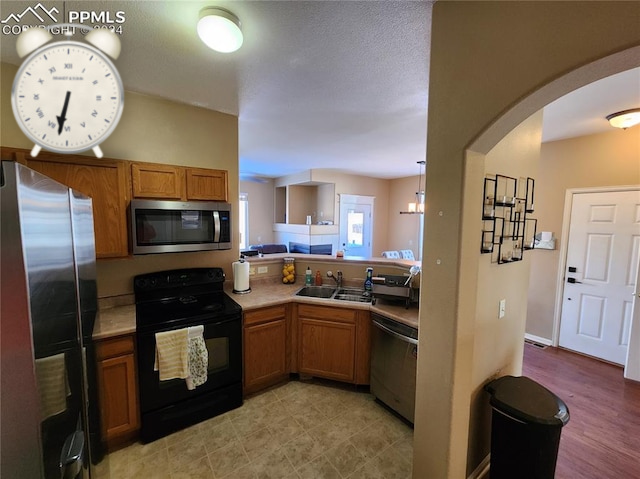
6,32
